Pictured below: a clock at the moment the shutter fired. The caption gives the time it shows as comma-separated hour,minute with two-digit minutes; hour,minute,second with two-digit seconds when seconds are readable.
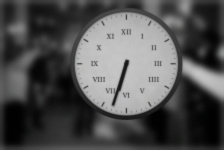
6,33
